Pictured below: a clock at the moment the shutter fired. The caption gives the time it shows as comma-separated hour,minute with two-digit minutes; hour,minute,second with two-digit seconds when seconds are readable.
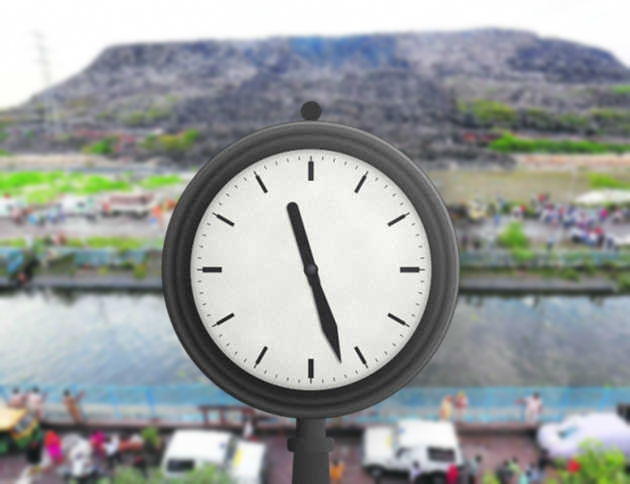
11,27
